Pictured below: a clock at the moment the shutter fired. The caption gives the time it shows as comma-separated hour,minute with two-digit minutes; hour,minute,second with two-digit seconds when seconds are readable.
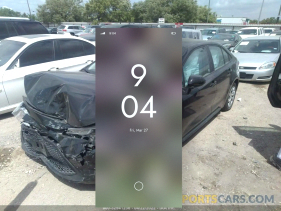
9,04
